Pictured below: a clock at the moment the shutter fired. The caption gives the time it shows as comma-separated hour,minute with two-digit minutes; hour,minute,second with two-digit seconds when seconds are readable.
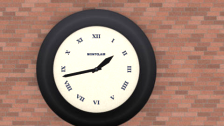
1,43
